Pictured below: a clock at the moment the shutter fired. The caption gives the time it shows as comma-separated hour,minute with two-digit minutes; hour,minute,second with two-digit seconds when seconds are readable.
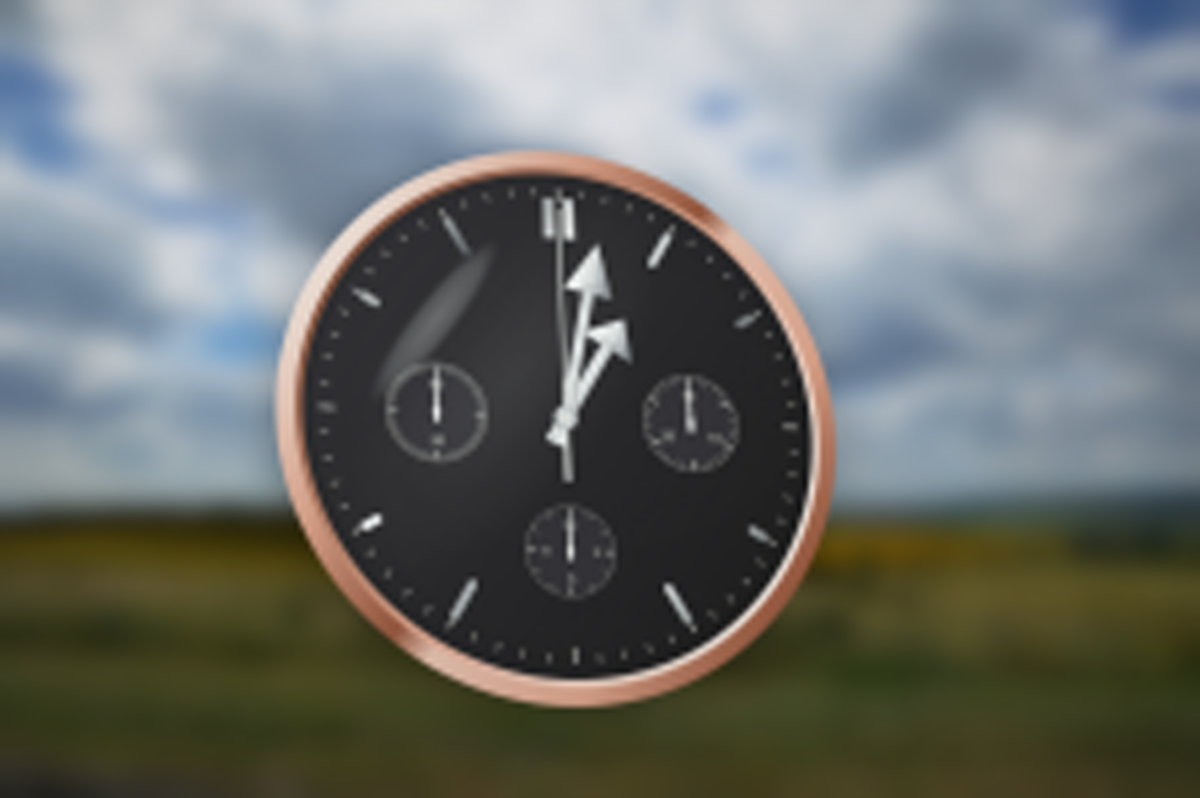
1,02
